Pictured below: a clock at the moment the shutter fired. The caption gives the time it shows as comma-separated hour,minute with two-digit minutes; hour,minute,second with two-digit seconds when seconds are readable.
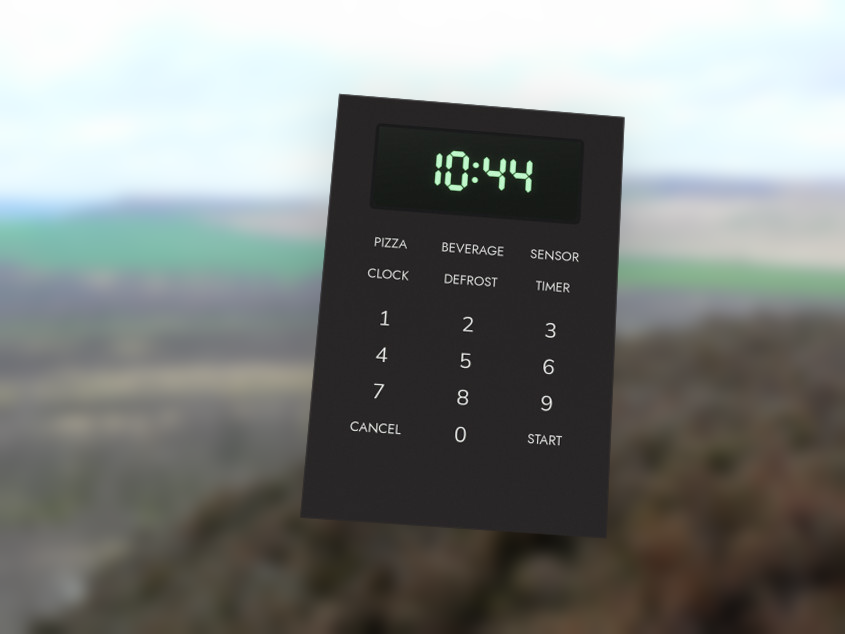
10,44
